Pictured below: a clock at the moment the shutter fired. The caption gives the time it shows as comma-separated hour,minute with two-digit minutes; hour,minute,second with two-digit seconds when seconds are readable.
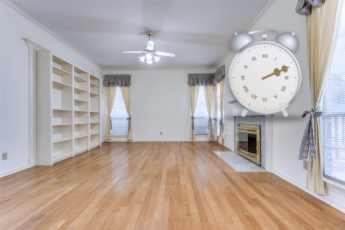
2,11
